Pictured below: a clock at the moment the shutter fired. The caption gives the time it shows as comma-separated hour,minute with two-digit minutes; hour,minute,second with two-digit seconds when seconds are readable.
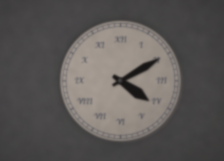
4,10
